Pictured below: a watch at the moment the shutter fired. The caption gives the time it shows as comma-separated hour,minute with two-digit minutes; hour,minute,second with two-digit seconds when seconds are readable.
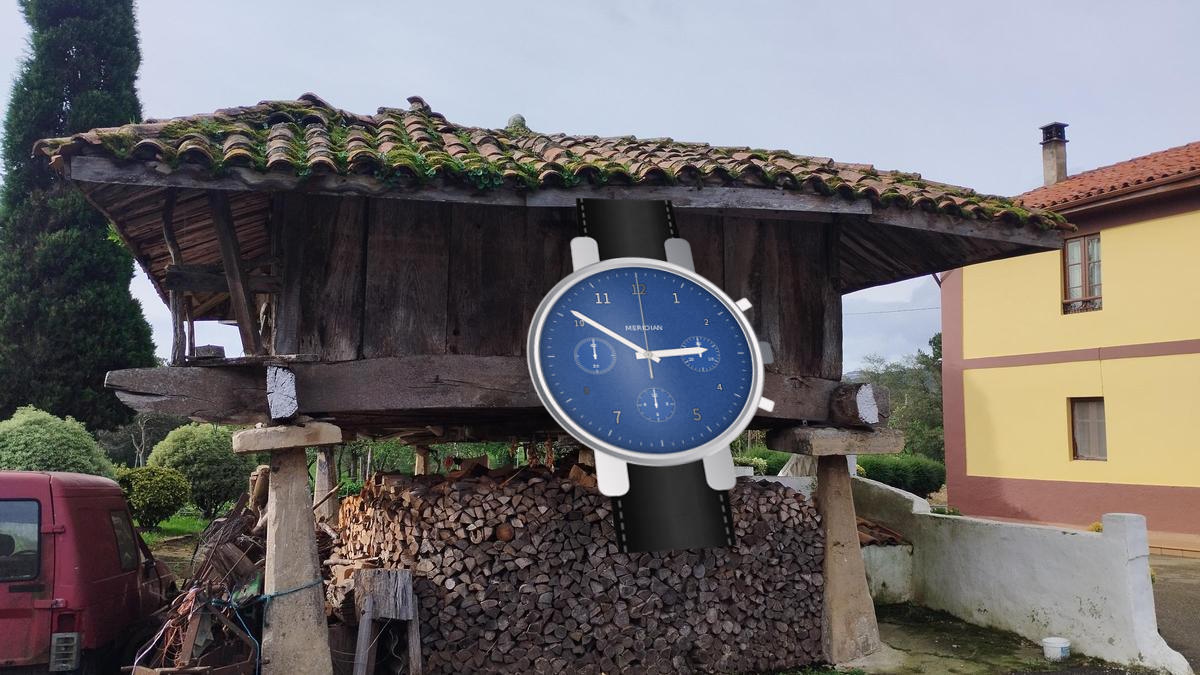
2,51
